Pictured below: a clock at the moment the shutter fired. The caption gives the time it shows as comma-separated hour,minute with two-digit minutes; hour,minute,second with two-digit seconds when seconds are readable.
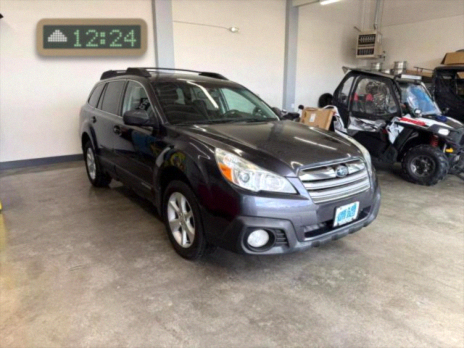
12,24
